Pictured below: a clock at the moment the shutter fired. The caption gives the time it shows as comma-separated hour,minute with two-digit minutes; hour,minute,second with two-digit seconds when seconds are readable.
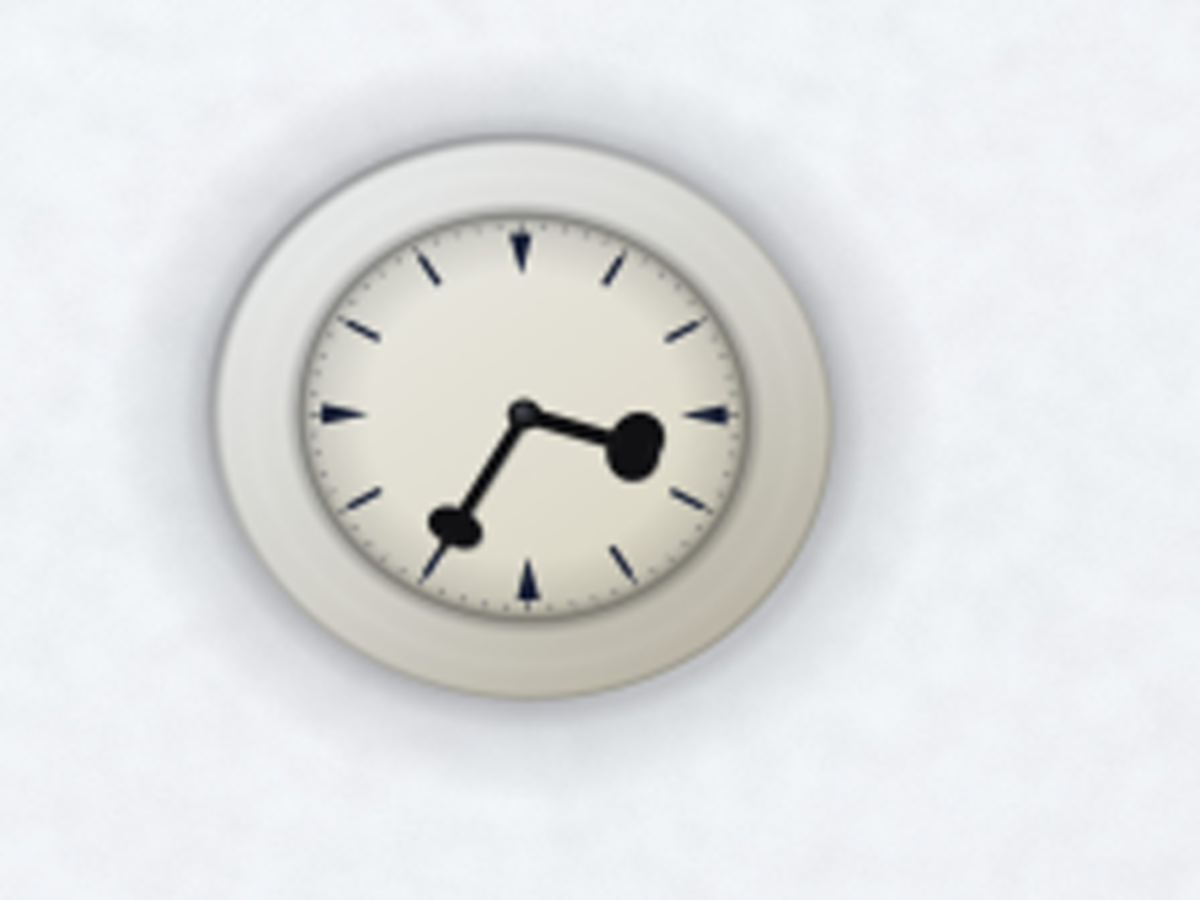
3,35
